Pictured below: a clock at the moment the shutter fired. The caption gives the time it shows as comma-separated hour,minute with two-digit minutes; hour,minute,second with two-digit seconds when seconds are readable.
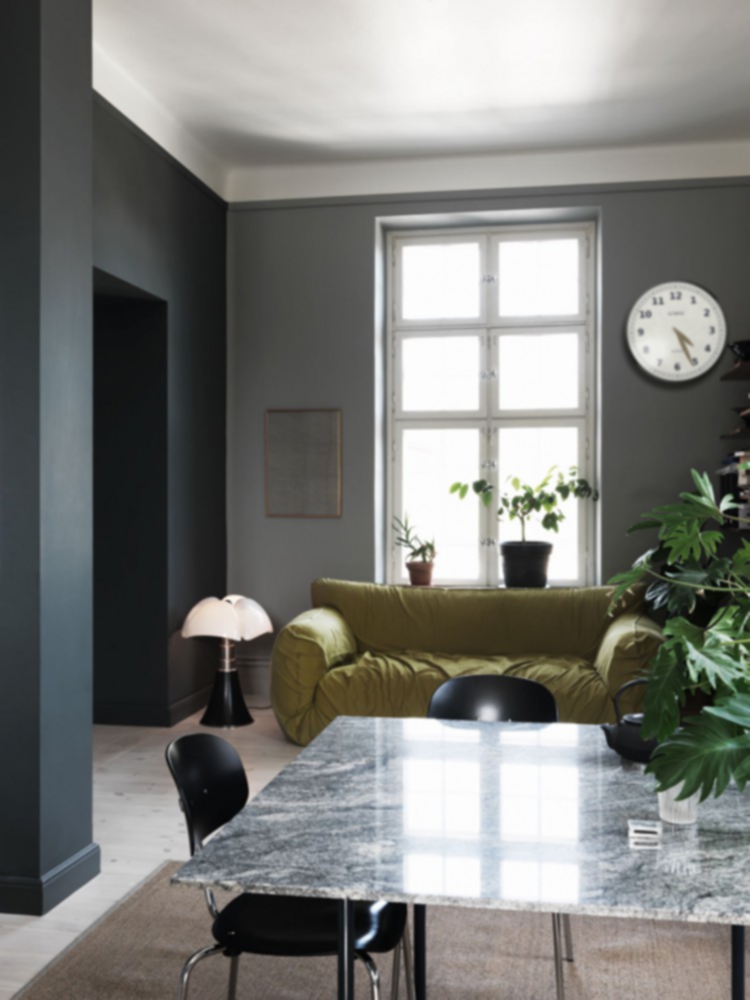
4,26
